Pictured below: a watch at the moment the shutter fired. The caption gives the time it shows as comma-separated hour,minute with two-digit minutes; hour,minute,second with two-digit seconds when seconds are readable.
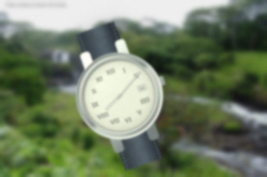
8,10
